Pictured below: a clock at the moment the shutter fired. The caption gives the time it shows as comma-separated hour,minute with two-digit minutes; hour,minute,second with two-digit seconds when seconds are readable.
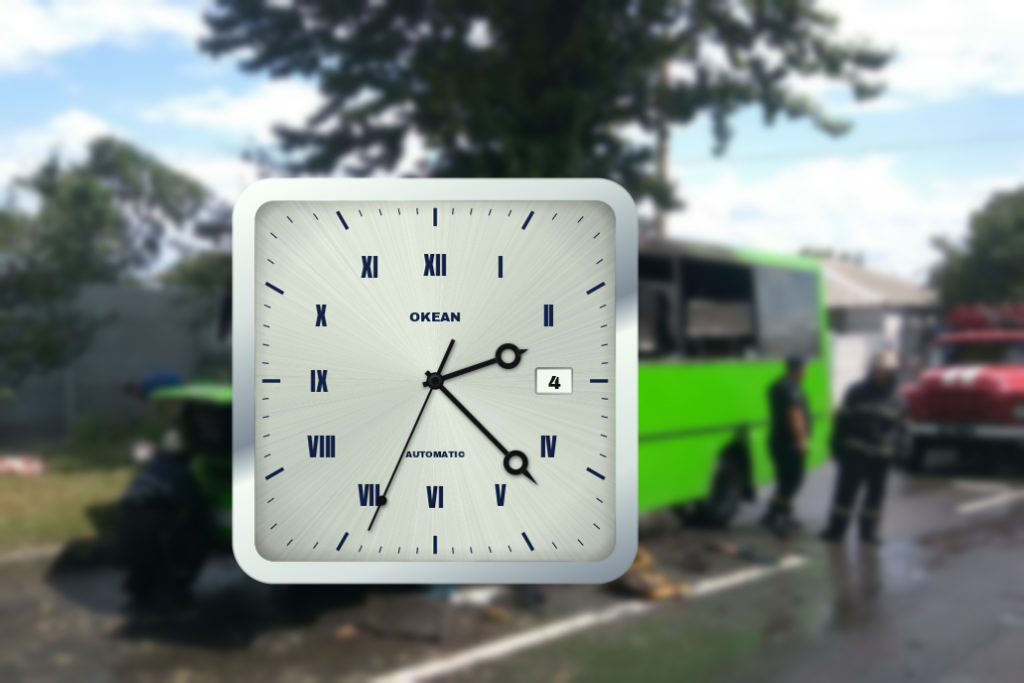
2,22,34
